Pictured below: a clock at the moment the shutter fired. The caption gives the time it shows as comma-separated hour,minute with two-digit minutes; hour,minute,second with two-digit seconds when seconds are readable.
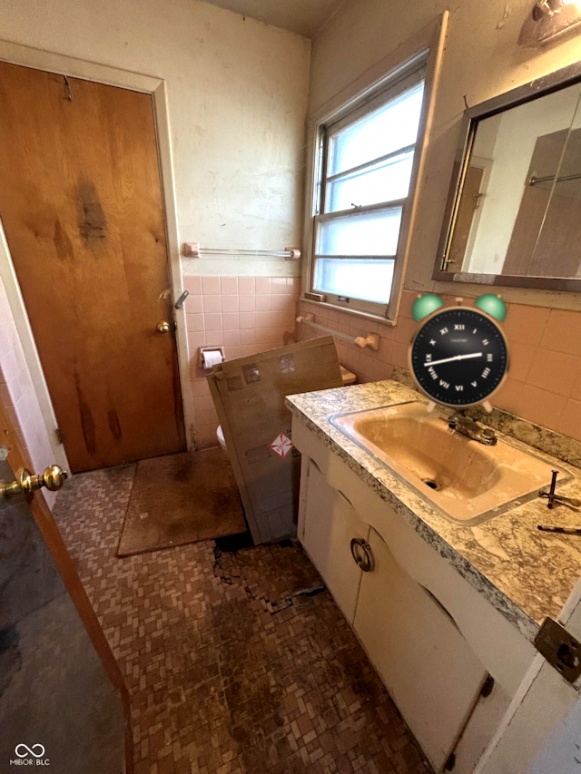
2,43
